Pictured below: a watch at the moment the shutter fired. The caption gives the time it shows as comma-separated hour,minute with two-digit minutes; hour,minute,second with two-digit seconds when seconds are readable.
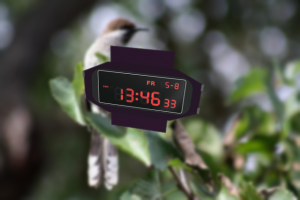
13,46,33
